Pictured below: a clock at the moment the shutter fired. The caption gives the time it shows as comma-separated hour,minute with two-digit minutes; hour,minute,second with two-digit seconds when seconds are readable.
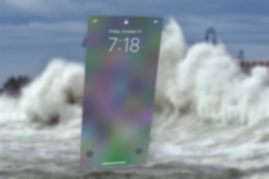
7,18
